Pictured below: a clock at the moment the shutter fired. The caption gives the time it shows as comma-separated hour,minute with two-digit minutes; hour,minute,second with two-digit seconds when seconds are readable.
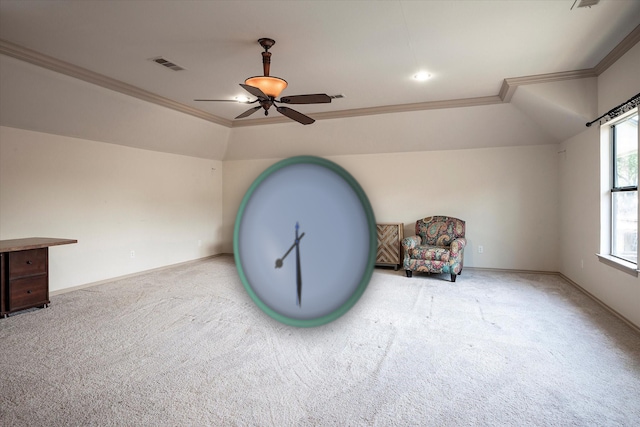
7,29,30
